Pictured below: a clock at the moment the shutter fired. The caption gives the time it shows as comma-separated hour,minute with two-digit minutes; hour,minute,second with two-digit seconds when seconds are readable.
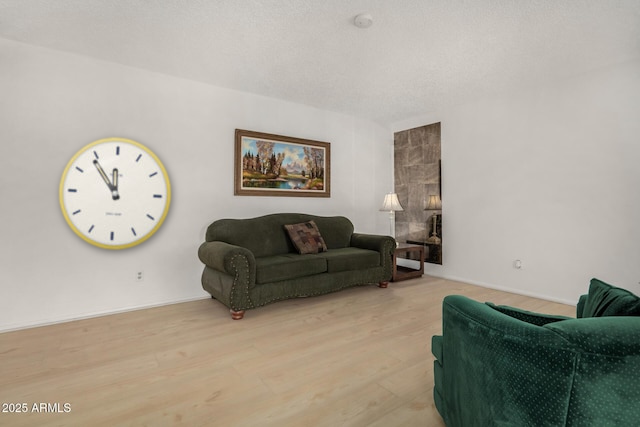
11,54
